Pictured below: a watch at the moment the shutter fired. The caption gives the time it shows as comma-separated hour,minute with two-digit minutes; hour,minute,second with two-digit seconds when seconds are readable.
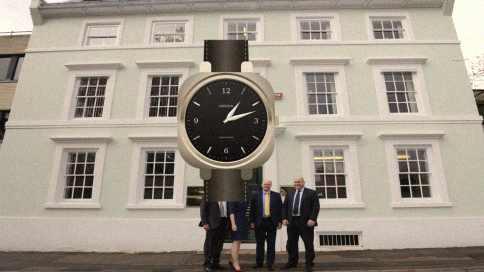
1,12
